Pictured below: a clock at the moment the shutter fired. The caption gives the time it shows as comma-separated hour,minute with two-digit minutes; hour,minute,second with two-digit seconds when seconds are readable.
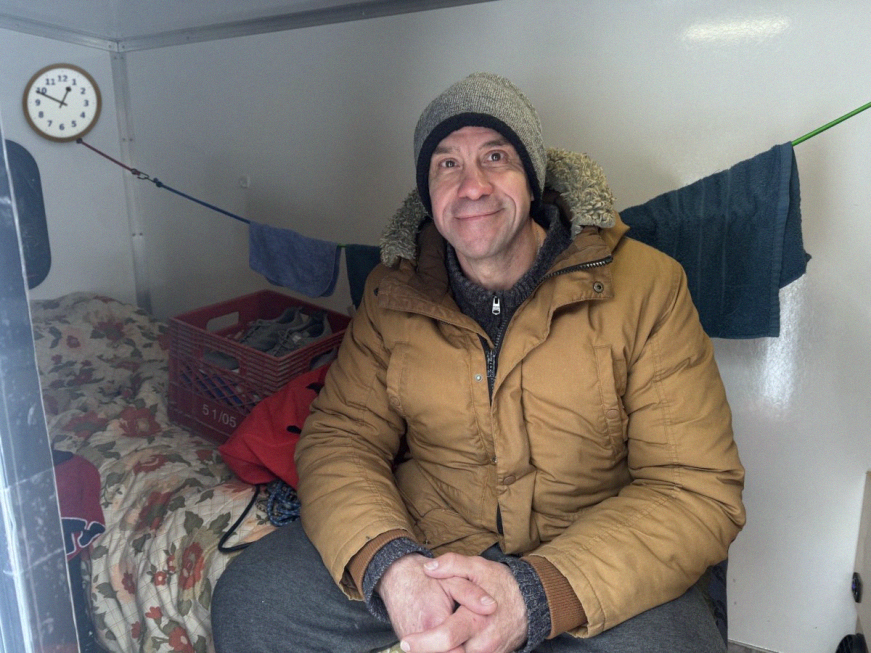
12,49
